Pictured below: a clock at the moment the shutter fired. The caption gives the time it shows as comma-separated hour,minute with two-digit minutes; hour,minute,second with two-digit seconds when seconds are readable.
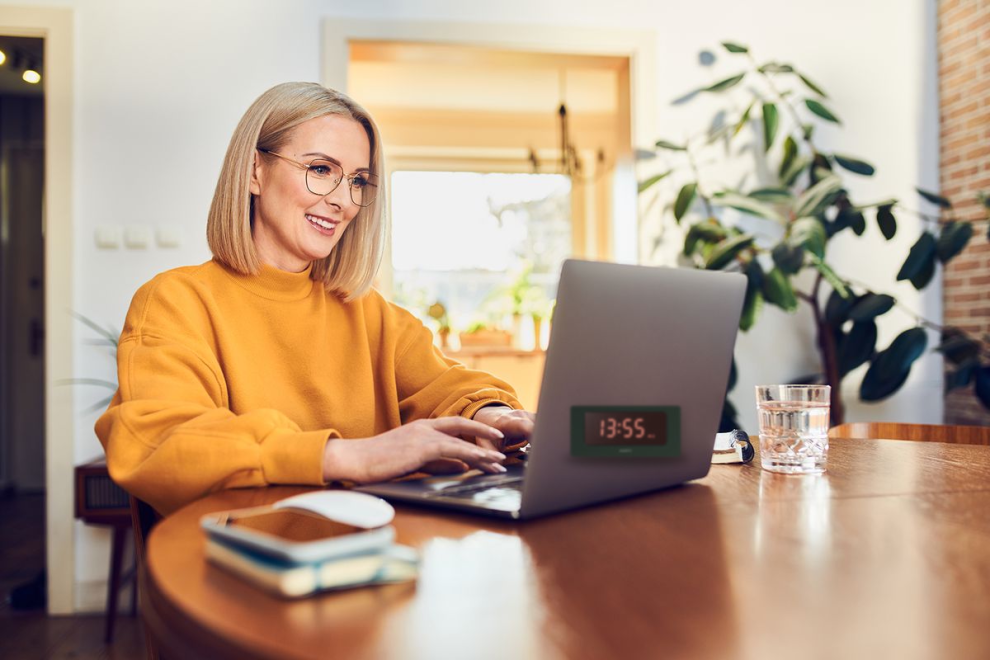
13,55
